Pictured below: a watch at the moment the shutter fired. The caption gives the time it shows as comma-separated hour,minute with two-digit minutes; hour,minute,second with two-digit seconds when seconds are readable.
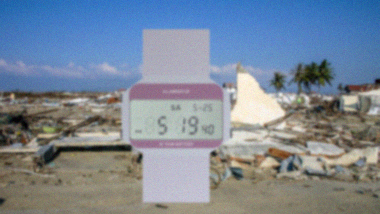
5,19
